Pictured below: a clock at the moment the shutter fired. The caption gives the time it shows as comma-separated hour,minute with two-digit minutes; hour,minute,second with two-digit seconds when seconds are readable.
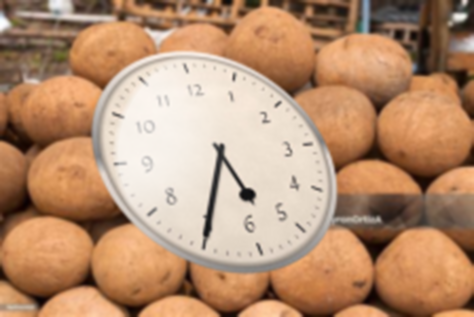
5,35
